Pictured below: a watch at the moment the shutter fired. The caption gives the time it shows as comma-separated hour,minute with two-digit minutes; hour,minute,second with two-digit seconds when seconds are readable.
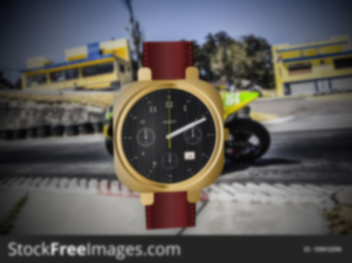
2,11
